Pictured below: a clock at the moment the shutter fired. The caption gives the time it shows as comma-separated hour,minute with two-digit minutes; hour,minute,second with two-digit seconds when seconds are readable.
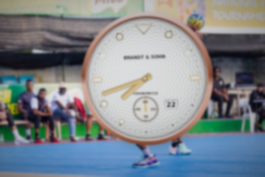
7,42
